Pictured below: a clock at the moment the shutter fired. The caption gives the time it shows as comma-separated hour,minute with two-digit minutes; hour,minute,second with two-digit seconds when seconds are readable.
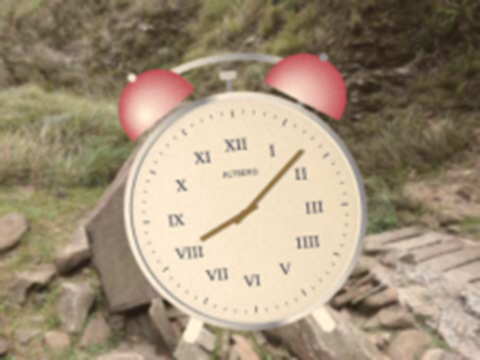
8,08
